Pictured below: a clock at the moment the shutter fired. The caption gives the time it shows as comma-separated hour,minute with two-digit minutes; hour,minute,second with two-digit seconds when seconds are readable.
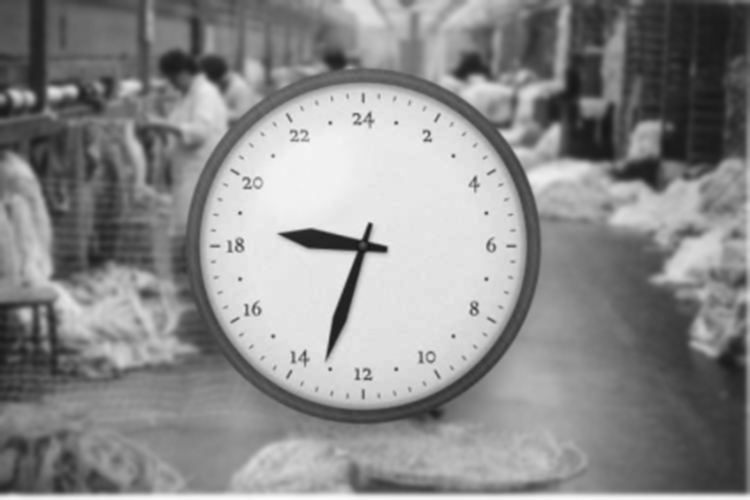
18,33
